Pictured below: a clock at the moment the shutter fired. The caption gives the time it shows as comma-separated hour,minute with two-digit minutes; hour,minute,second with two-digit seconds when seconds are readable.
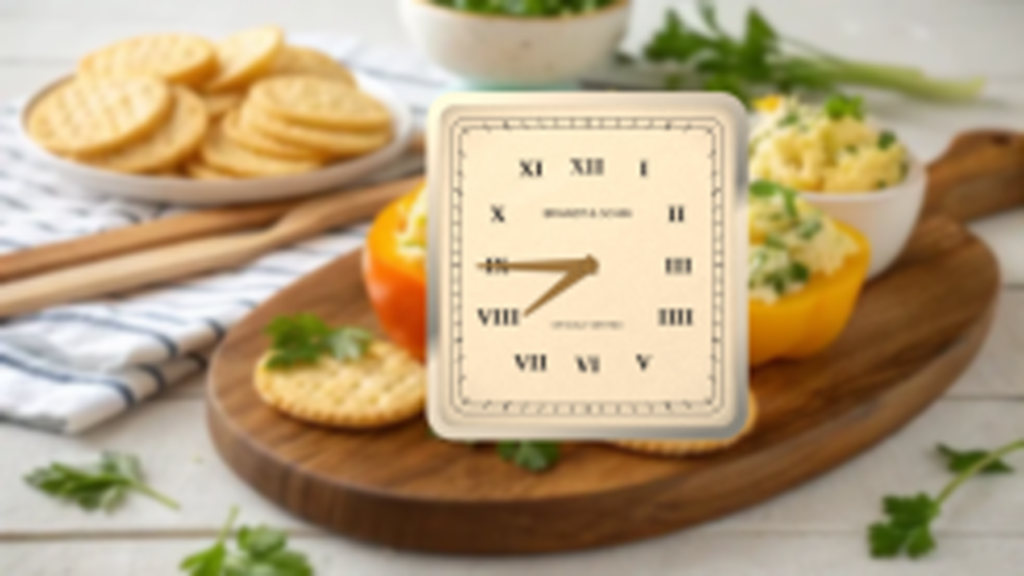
7,45
